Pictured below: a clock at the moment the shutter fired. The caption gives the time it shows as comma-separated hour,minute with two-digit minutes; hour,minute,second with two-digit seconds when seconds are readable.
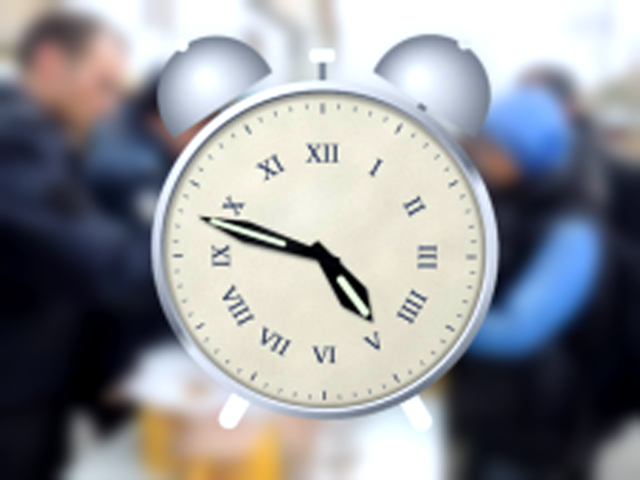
4,48
